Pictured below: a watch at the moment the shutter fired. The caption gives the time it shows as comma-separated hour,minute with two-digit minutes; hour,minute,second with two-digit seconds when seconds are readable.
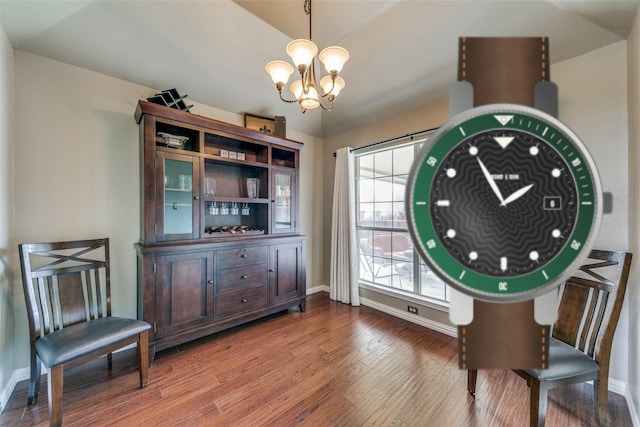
1,55
